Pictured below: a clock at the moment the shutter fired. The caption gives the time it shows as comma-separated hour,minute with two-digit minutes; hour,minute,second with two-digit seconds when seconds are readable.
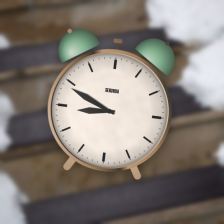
8,49
